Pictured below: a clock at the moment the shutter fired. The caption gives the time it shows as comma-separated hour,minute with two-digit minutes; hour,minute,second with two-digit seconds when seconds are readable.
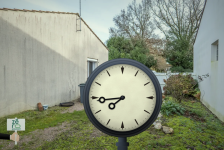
7,44
